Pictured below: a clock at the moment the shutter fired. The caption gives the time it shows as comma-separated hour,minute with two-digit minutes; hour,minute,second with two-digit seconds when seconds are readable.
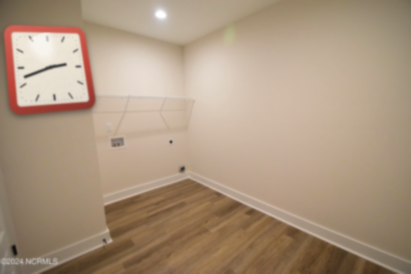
2,42
